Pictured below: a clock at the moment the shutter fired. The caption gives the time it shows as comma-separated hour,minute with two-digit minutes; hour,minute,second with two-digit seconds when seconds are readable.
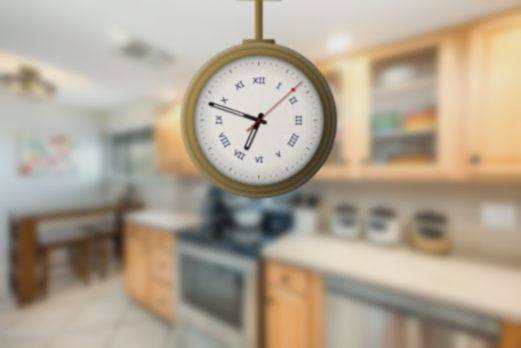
6,48,08
